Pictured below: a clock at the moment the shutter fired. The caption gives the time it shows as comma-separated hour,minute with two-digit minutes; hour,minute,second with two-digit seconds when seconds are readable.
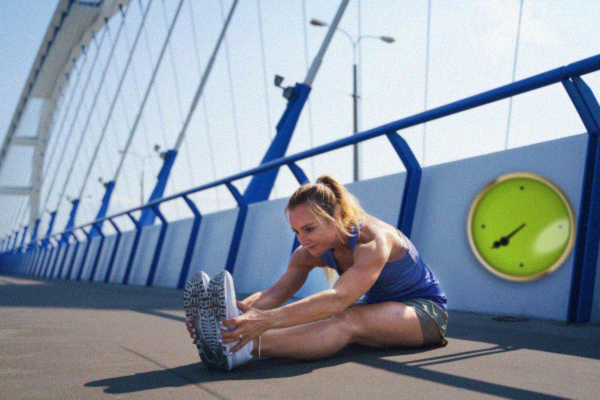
7,39
